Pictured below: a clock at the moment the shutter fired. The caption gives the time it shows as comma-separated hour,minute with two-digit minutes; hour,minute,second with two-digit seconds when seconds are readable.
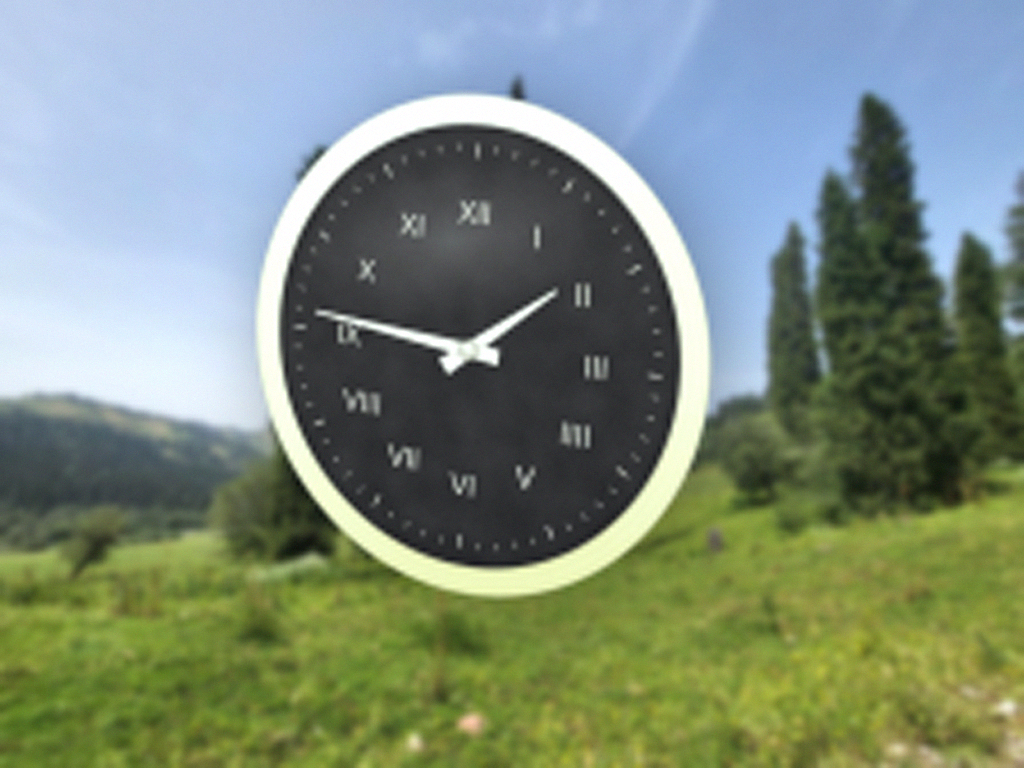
1,46
